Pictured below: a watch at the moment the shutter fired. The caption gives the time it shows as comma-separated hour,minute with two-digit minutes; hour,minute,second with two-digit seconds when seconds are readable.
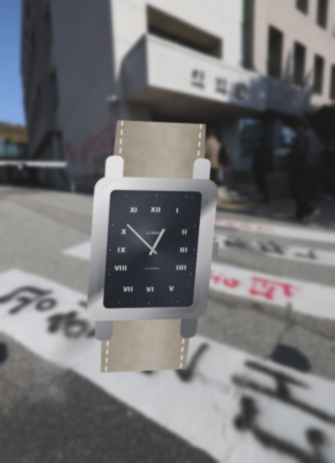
12,52
